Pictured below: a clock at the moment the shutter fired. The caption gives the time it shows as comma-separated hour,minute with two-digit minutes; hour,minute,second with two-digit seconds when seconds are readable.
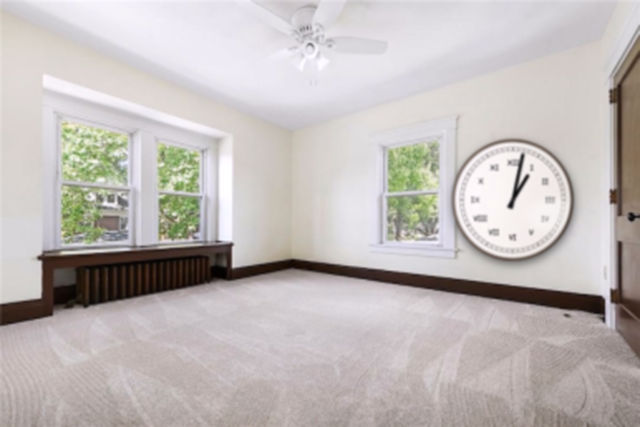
1,02
